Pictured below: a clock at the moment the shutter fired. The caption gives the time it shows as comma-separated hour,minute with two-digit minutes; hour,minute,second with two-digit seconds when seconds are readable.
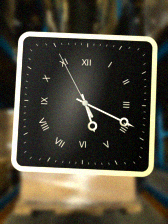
5,18,55
